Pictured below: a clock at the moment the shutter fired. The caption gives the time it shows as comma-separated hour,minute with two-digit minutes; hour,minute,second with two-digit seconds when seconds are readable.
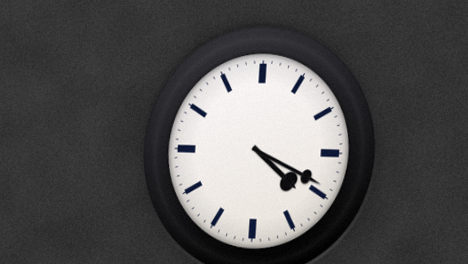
4,19
